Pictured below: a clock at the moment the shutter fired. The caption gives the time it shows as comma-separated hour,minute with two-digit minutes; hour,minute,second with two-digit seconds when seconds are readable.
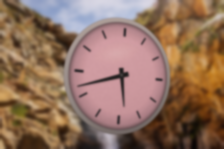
5,42
